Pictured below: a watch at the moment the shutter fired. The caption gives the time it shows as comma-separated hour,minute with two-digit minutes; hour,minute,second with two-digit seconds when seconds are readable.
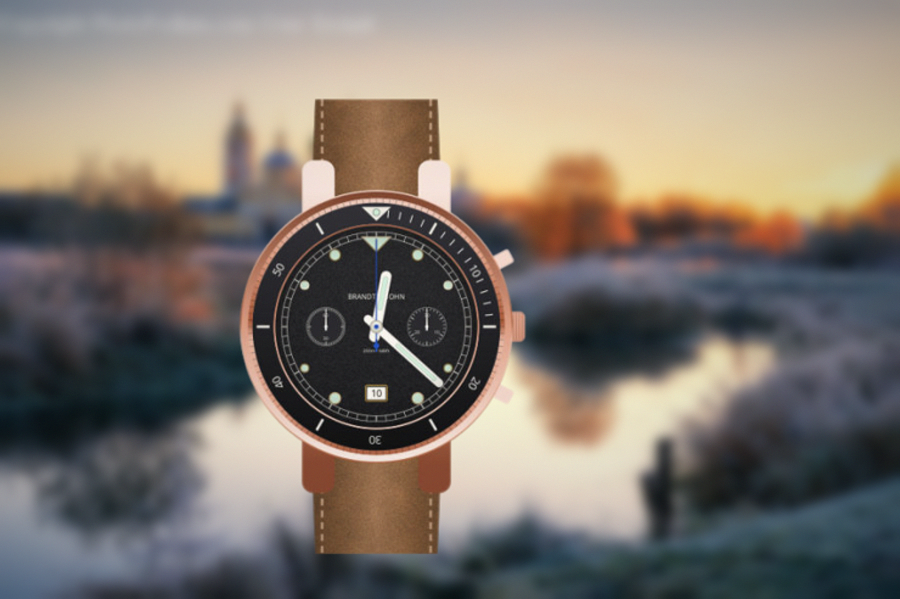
12,22
